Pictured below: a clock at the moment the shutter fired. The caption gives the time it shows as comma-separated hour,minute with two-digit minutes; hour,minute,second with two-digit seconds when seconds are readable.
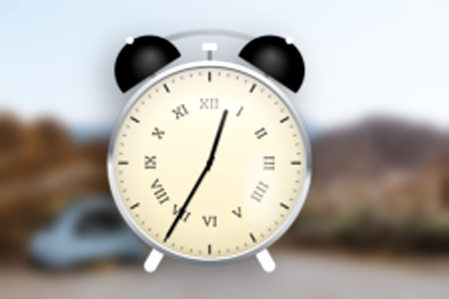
12,35
